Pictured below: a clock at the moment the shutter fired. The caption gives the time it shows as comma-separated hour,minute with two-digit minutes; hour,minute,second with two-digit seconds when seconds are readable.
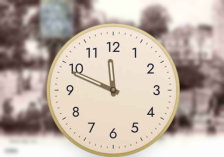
11,49
